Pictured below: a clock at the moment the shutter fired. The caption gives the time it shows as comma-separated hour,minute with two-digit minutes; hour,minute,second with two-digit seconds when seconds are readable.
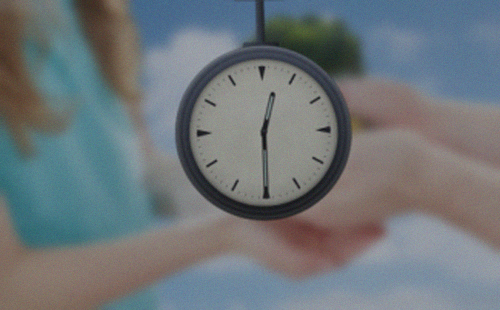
12,30
